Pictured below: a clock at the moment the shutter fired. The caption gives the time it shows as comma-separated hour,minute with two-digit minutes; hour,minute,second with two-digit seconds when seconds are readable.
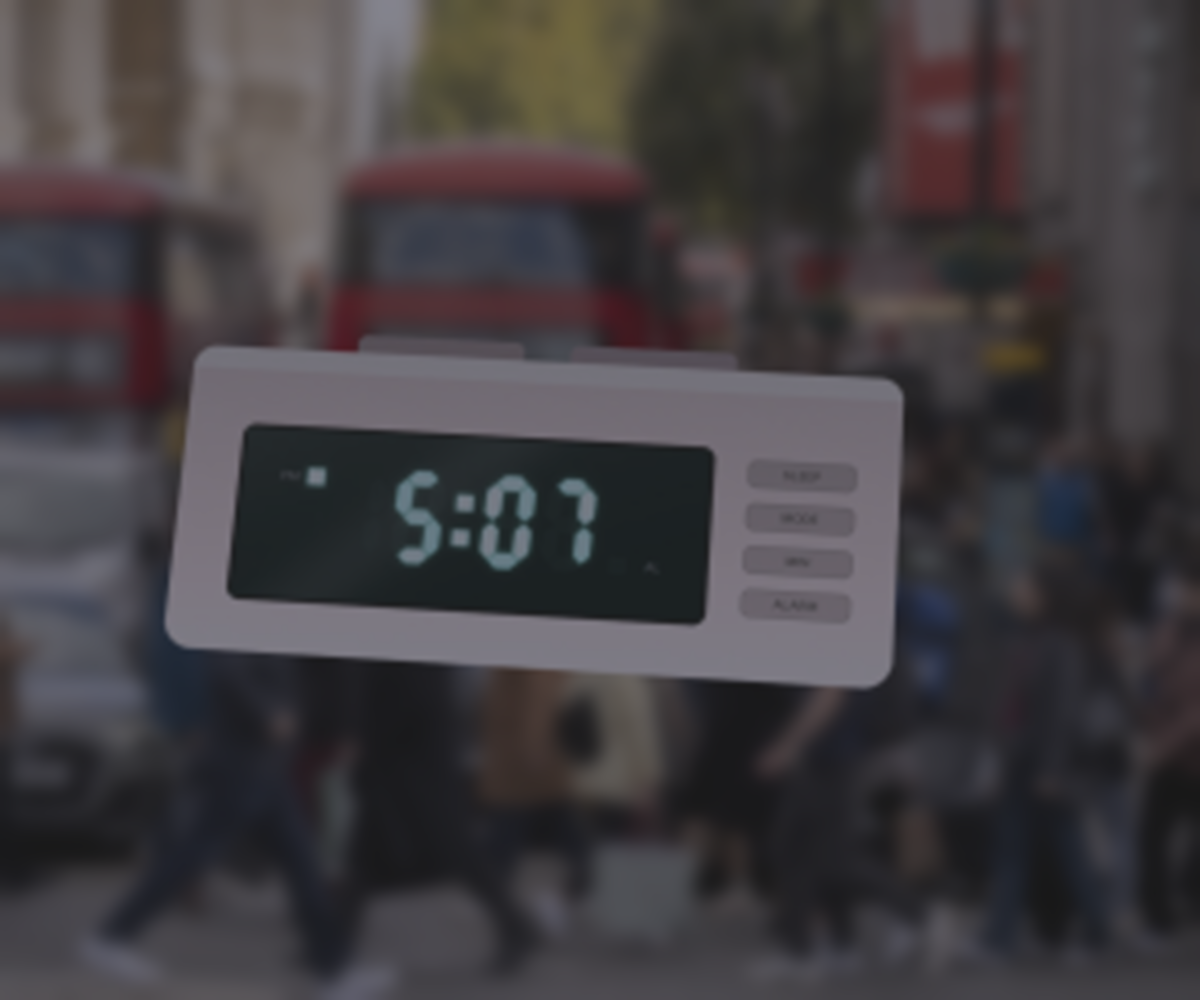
5,07
